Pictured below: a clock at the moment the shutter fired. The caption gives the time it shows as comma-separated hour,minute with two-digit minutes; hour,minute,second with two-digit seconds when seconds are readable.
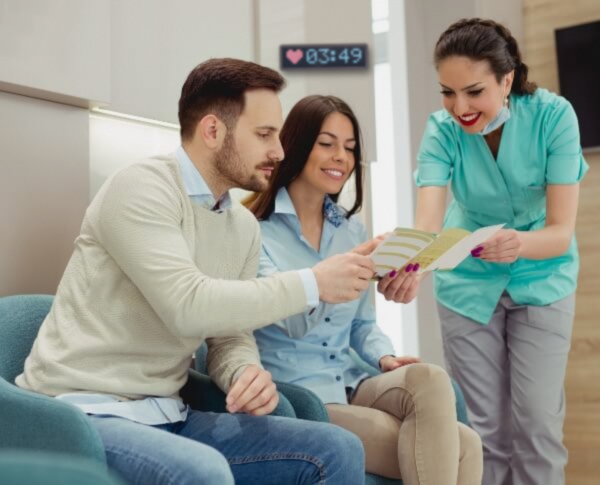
3,49
